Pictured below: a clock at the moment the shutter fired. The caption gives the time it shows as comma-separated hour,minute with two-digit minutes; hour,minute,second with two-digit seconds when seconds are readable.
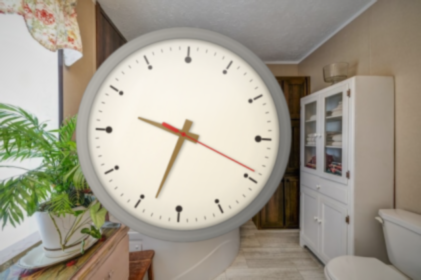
9,33,19
